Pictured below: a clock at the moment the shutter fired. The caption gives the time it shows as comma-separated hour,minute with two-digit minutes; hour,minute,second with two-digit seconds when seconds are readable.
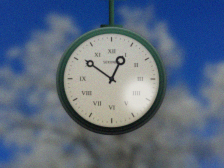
12,51
